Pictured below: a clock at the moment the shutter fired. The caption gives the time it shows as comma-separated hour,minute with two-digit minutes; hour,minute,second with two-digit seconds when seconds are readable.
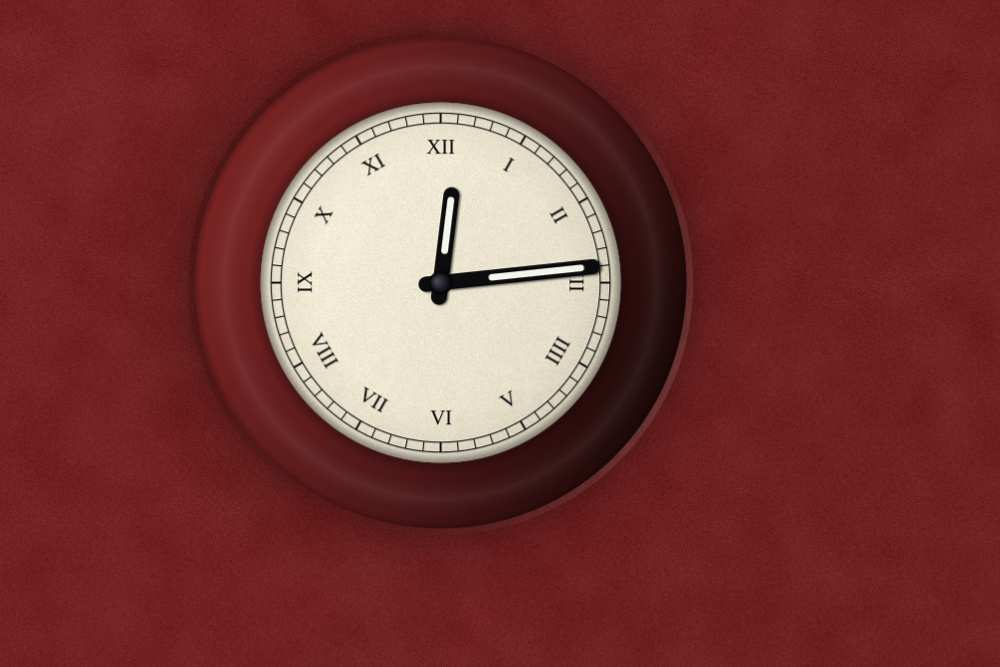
12,14
